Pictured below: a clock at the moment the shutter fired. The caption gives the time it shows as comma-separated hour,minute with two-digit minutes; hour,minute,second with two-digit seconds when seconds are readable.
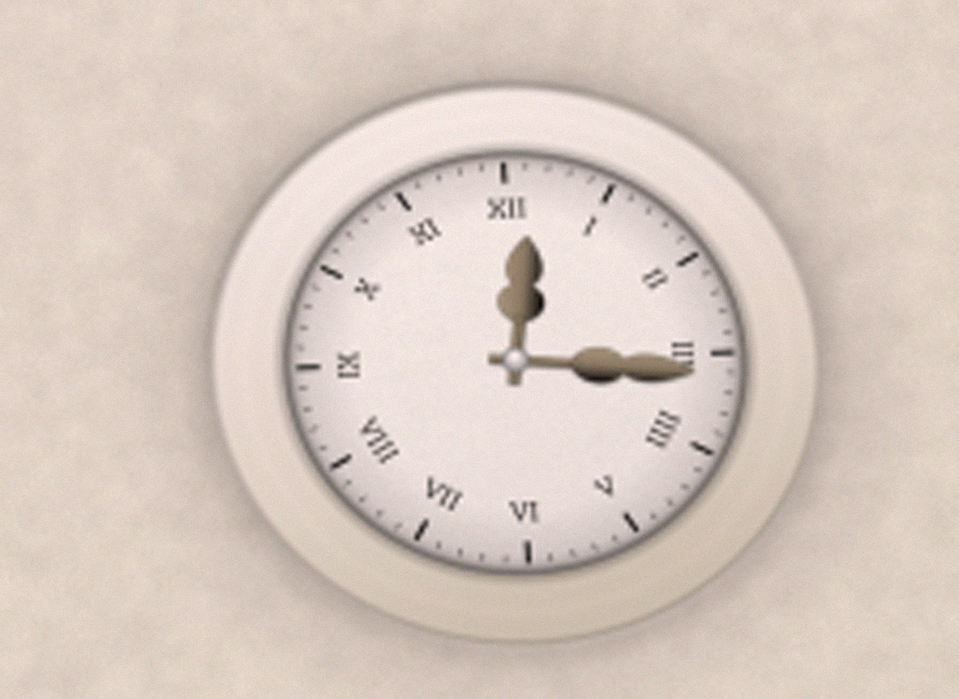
12,16
